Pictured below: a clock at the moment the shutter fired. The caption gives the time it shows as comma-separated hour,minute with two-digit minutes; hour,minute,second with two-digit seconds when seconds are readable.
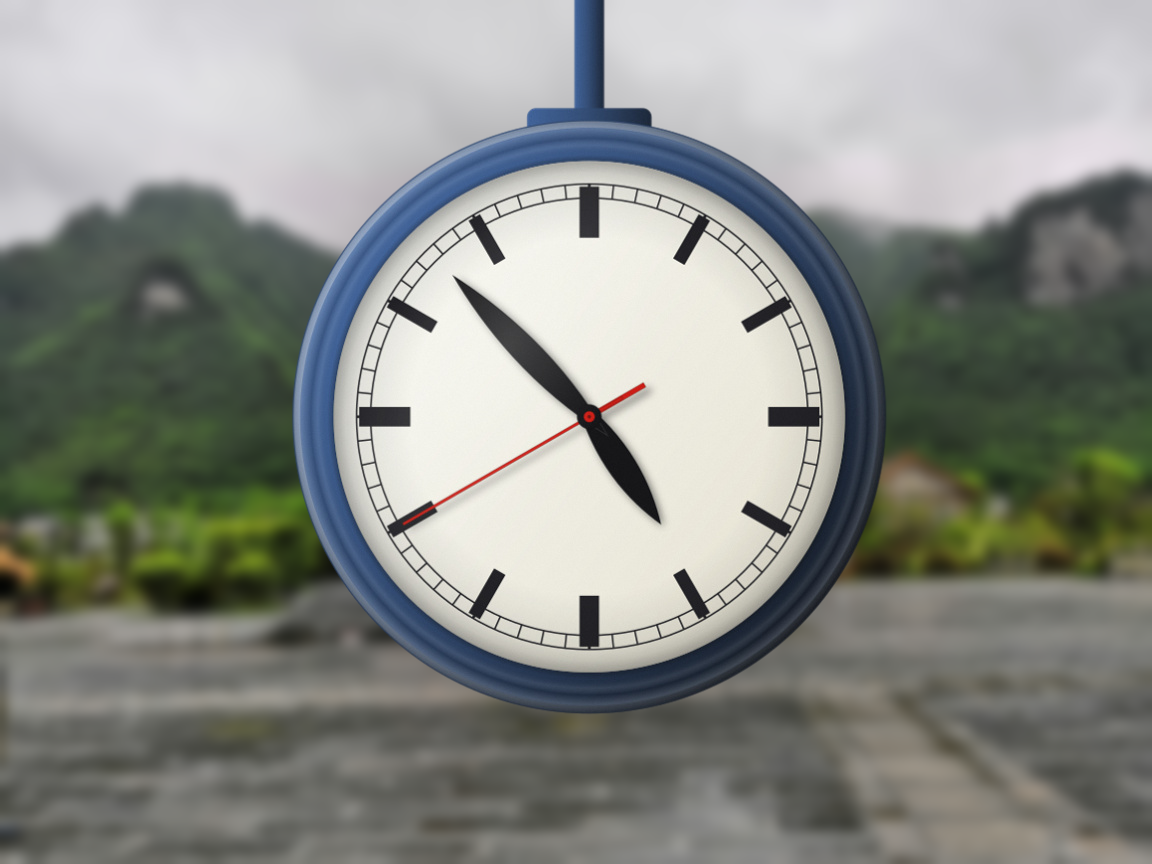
4,52,40
